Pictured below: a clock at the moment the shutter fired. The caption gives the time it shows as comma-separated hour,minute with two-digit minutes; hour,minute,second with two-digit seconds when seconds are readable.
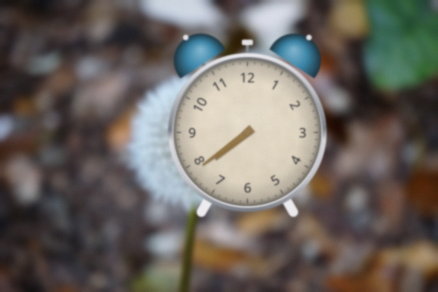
7,39
